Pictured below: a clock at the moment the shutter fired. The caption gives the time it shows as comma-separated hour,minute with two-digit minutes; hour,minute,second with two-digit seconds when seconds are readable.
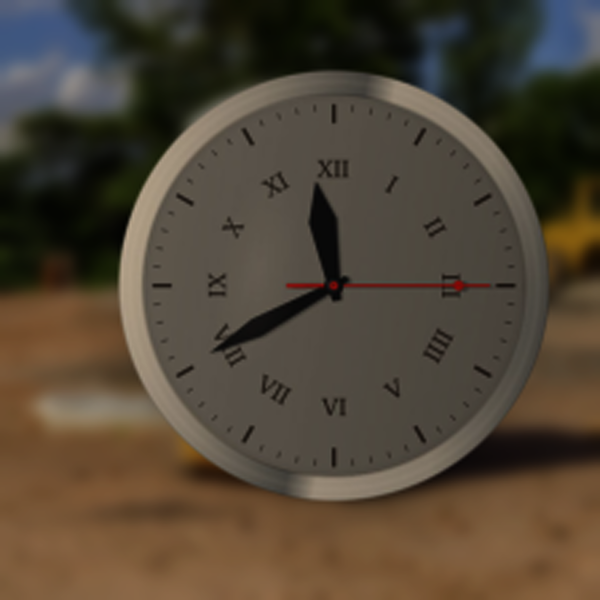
11,40,15
